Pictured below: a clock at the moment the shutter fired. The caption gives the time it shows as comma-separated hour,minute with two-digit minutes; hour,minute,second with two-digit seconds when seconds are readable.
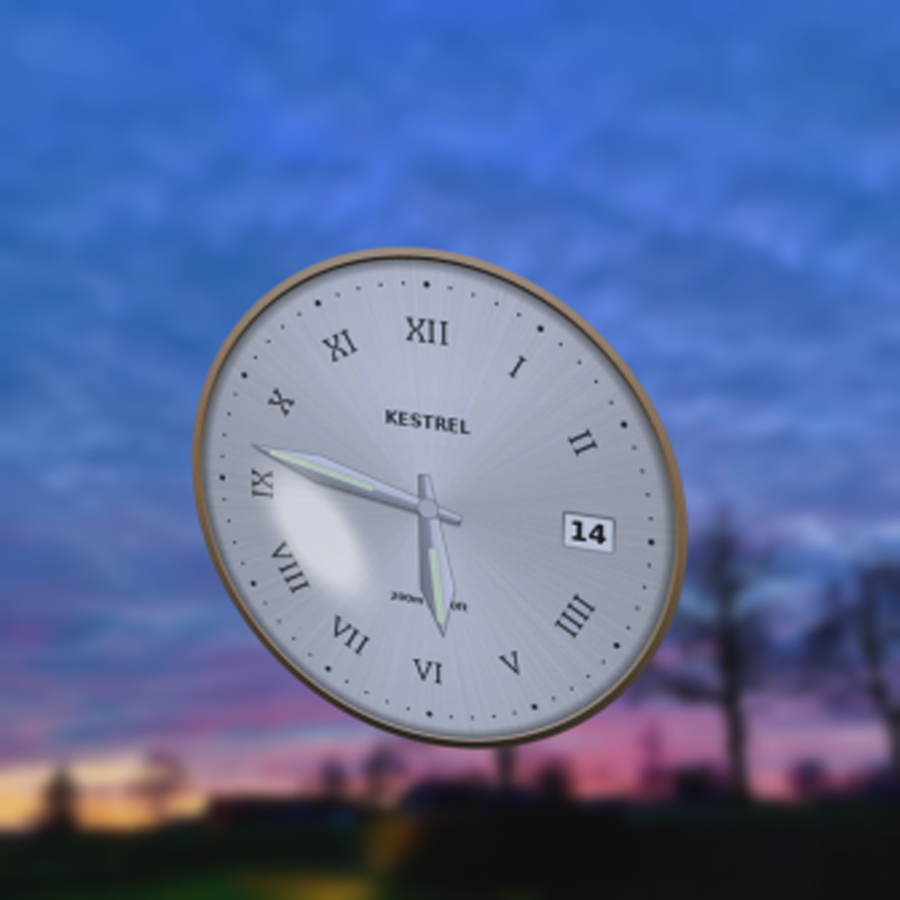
5,47
